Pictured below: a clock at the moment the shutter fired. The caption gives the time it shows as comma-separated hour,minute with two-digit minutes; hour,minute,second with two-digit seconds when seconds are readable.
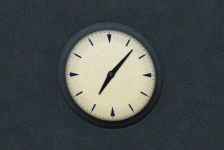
7,07
